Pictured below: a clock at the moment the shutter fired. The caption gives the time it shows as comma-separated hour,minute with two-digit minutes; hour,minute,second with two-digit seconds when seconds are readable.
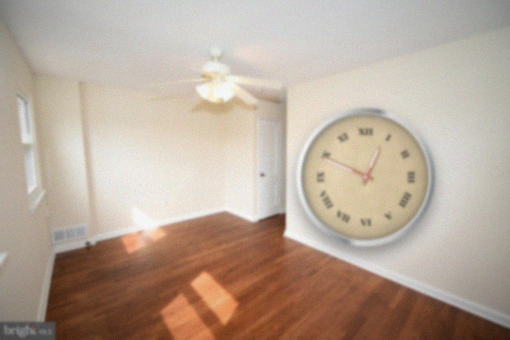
12,49
